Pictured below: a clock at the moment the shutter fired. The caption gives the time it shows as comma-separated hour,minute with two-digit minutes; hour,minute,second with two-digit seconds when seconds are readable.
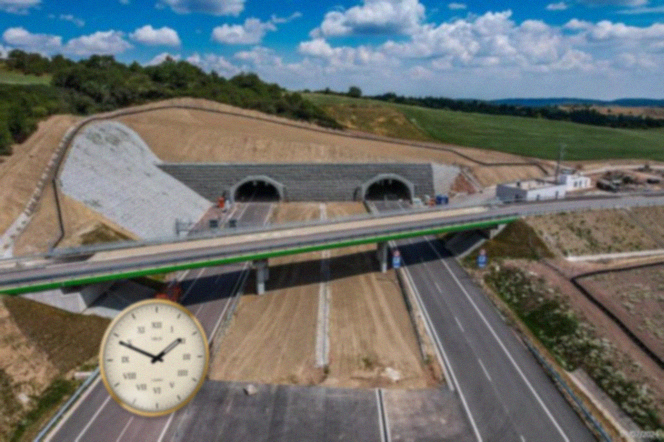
1,49
